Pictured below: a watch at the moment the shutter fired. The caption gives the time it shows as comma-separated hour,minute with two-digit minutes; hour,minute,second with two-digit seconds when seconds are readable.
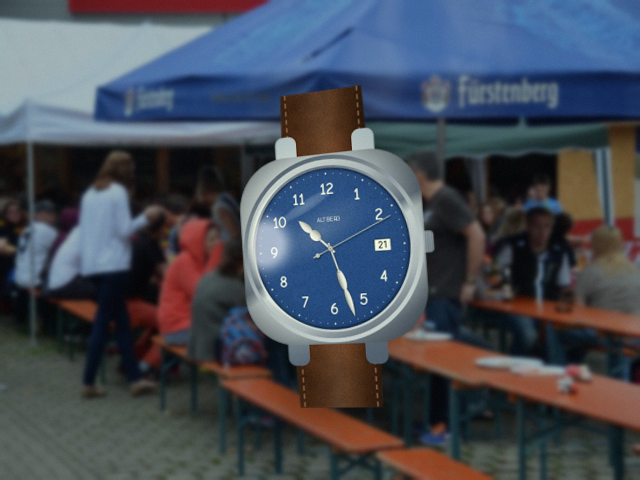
10,27,11
